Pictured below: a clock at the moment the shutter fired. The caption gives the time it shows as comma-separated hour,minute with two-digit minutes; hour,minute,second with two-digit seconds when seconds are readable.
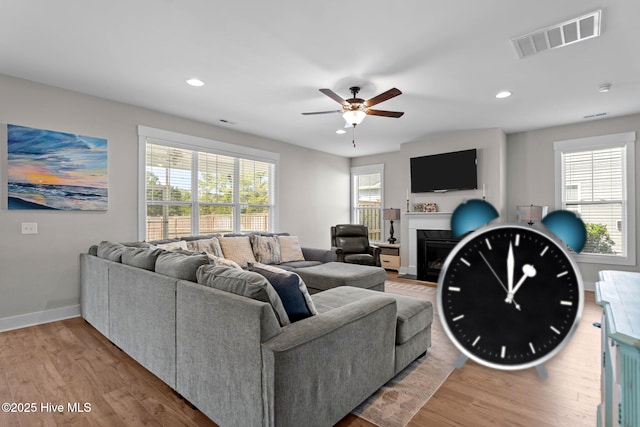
12,58,53
